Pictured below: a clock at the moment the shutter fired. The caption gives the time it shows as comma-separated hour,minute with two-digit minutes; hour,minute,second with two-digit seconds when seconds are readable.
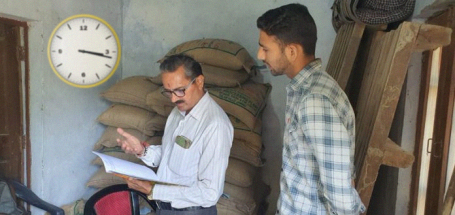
3,17
